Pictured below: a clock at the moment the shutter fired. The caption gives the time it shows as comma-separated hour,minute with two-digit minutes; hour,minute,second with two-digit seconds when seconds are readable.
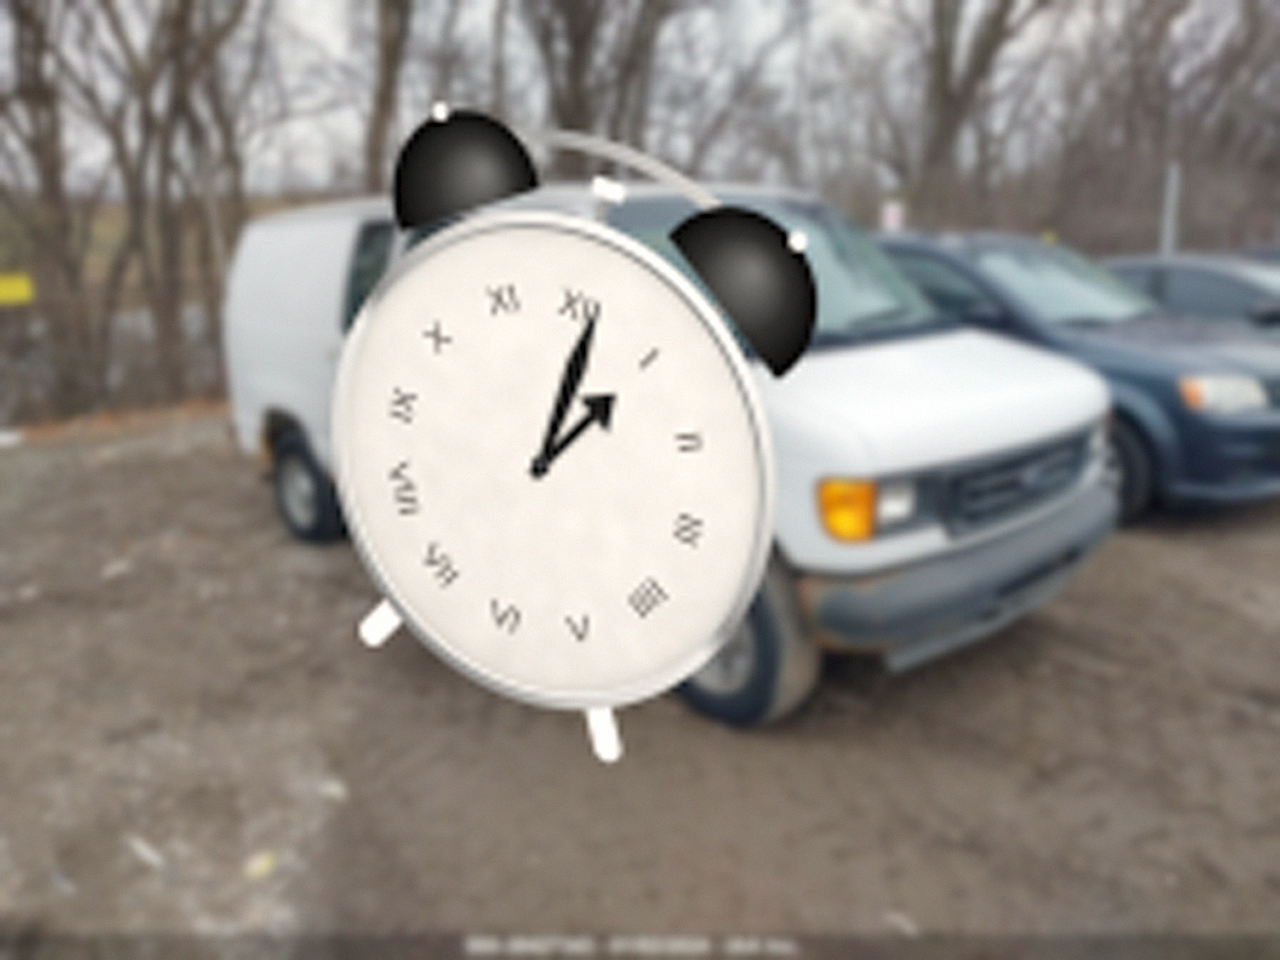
1,01
